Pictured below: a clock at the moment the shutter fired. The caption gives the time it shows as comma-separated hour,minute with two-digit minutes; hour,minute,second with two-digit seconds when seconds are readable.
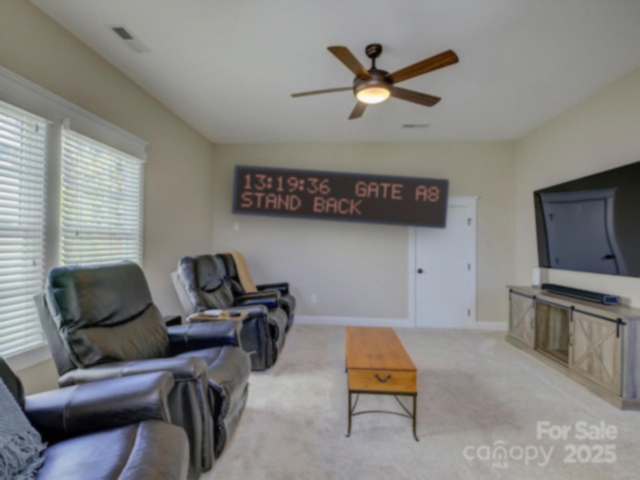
13,19,36
